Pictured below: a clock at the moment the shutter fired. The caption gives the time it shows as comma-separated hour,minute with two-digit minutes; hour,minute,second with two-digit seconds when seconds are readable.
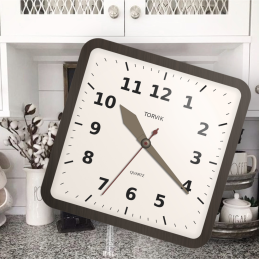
10,20,34
